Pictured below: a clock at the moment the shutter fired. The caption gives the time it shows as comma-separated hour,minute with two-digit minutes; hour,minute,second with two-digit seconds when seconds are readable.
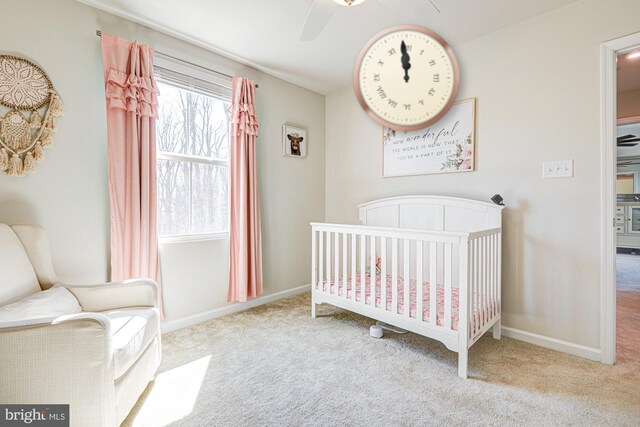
11,59
